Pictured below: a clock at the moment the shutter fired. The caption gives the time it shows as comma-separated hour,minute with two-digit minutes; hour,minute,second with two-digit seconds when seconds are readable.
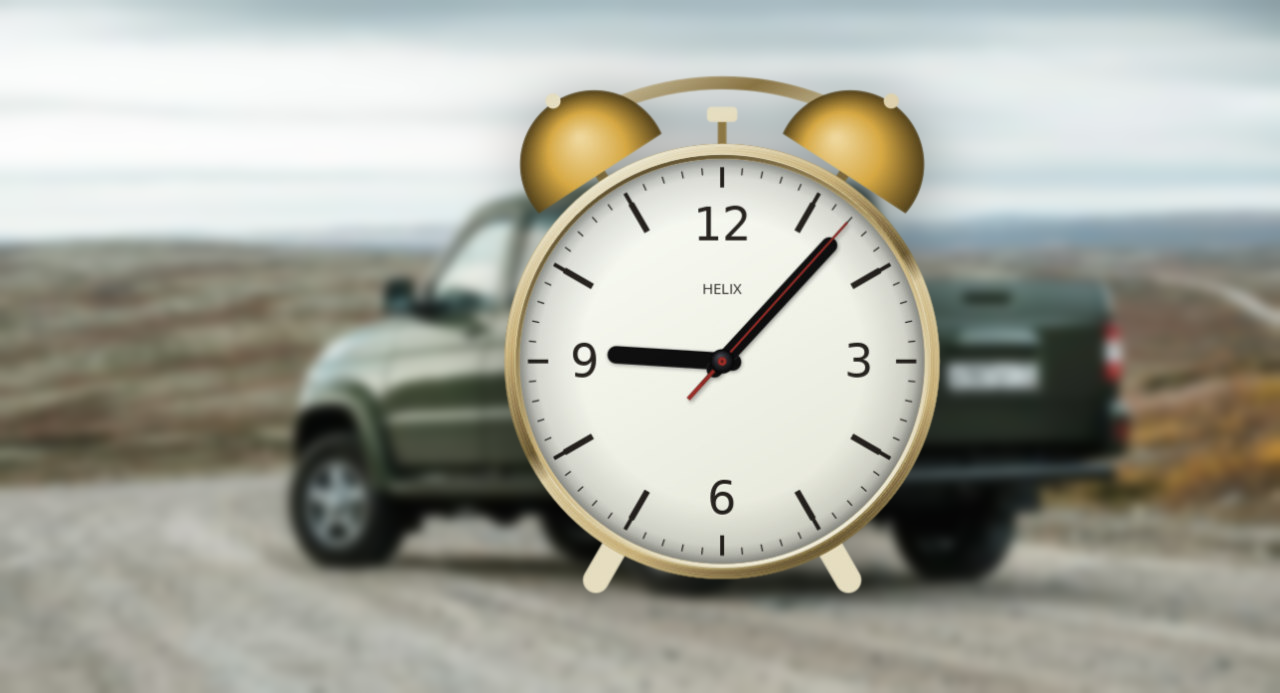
9,07,07
